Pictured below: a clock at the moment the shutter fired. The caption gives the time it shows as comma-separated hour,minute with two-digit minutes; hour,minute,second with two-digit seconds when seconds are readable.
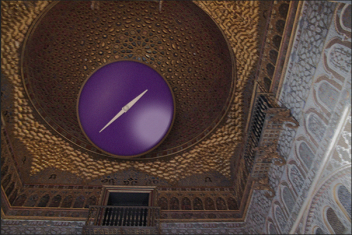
1,38
